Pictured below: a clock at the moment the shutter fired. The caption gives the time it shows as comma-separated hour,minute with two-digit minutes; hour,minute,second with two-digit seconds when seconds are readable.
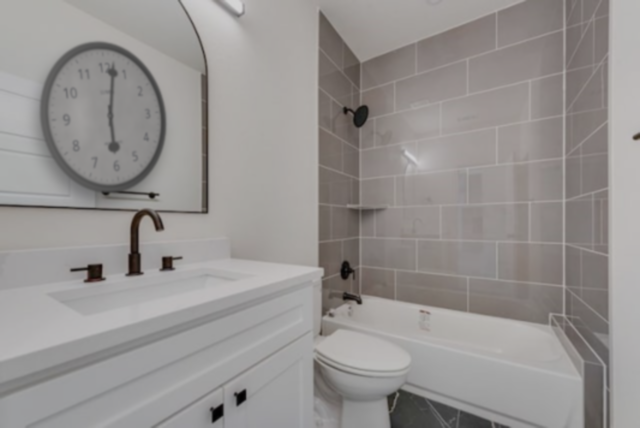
6,02
